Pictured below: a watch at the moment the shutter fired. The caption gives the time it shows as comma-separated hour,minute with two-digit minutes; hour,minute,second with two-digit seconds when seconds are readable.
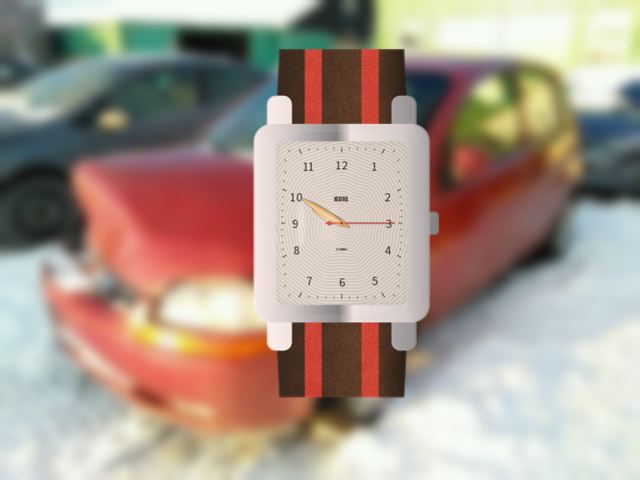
9,50,15
